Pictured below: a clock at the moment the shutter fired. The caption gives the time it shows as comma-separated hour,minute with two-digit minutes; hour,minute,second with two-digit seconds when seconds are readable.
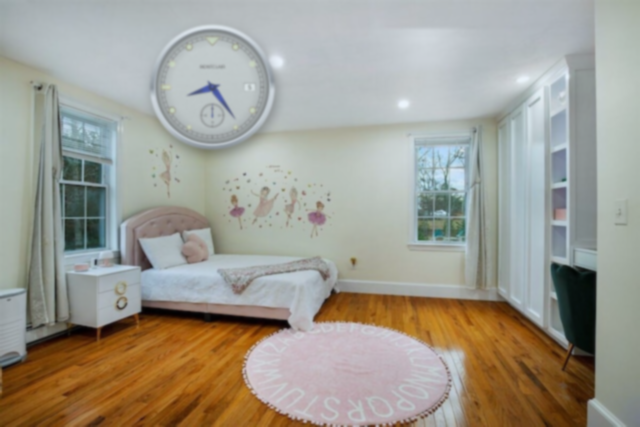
8,24
